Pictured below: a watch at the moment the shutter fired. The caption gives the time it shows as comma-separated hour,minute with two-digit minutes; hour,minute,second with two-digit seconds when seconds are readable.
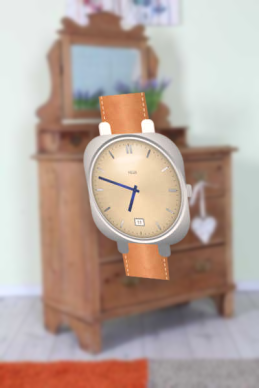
6,48
